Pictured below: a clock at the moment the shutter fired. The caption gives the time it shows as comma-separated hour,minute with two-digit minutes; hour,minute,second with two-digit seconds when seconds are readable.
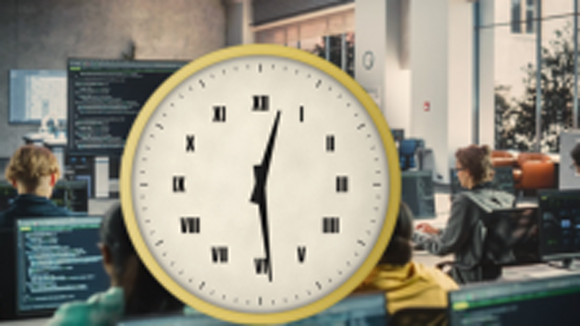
12,29
